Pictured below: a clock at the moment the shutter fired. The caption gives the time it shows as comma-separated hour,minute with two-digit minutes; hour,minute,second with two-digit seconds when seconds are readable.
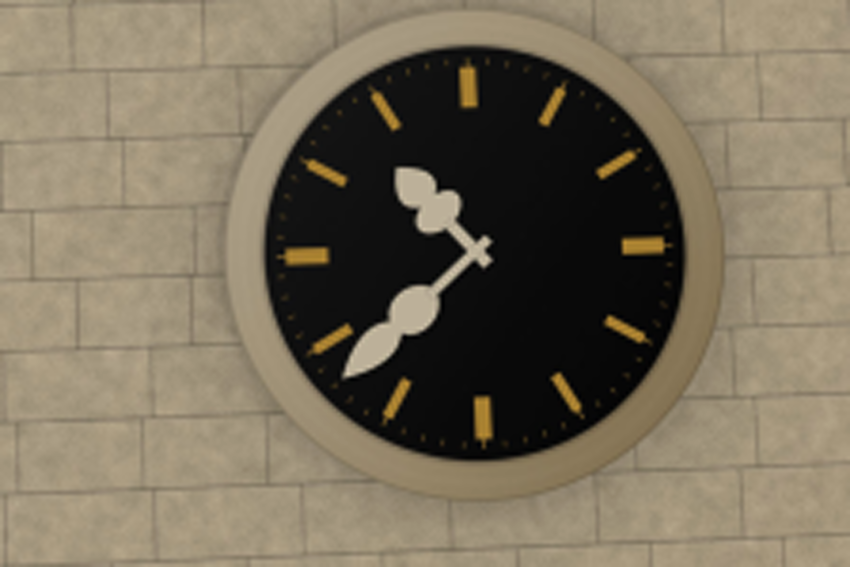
10,38
